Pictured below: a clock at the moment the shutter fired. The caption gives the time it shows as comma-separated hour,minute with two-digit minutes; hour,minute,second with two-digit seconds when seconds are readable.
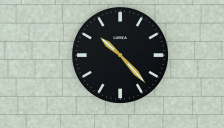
10,23
